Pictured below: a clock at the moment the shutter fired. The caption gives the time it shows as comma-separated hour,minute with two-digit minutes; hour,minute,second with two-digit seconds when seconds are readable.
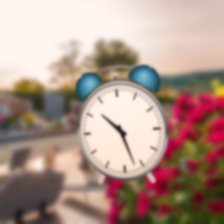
10,27
